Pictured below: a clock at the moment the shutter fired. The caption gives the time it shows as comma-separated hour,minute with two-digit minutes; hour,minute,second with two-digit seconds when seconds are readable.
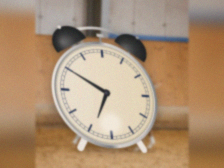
6,50
